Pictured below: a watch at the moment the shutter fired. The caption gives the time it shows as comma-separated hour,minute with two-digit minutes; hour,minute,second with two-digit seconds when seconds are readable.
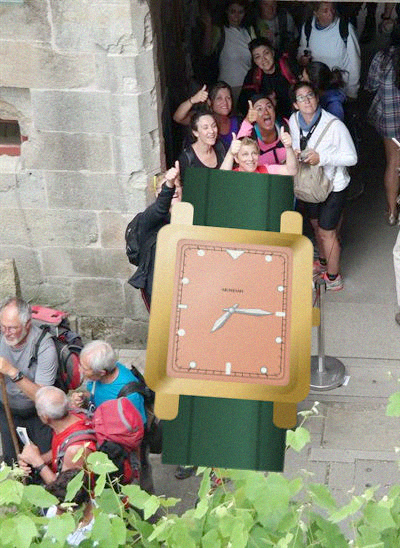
7,15
